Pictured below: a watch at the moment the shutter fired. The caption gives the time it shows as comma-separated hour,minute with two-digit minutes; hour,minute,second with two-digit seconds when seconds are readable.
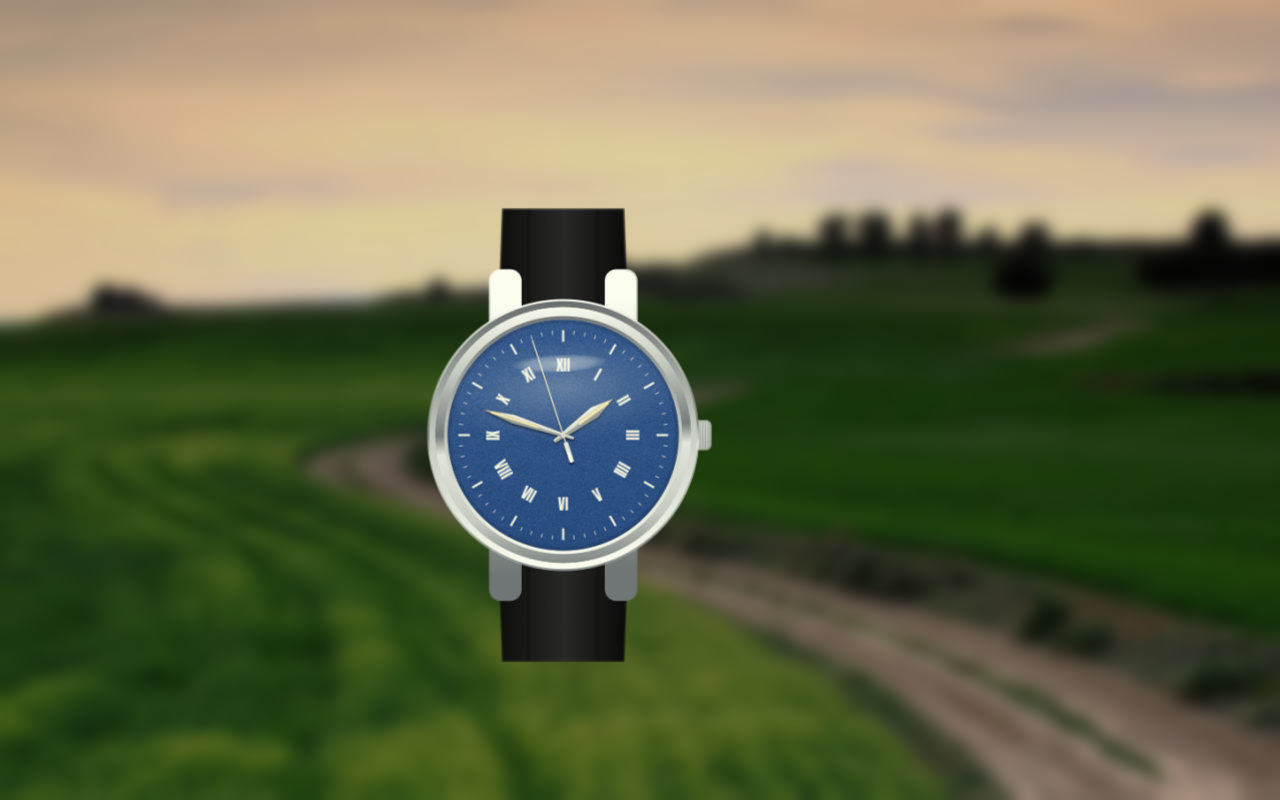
1,47,57
